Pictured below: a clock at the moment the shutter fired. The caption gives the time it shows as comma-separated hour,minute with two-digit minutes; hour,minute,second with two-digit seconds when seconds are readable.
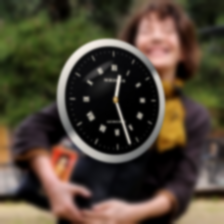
12,27
